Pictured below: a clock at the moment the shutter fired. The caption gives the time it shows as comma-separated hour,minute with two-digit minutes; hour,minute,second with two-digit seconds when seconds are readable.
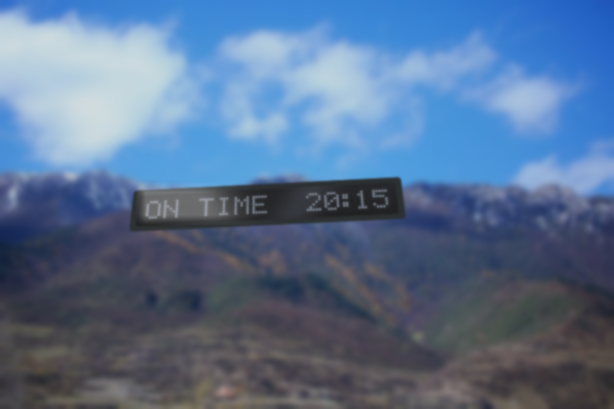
20,15
